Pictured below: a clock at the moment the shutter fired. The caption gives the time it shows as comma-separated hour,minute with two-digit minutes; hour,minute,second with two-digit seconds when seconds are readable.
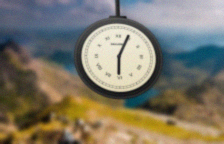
6,04
